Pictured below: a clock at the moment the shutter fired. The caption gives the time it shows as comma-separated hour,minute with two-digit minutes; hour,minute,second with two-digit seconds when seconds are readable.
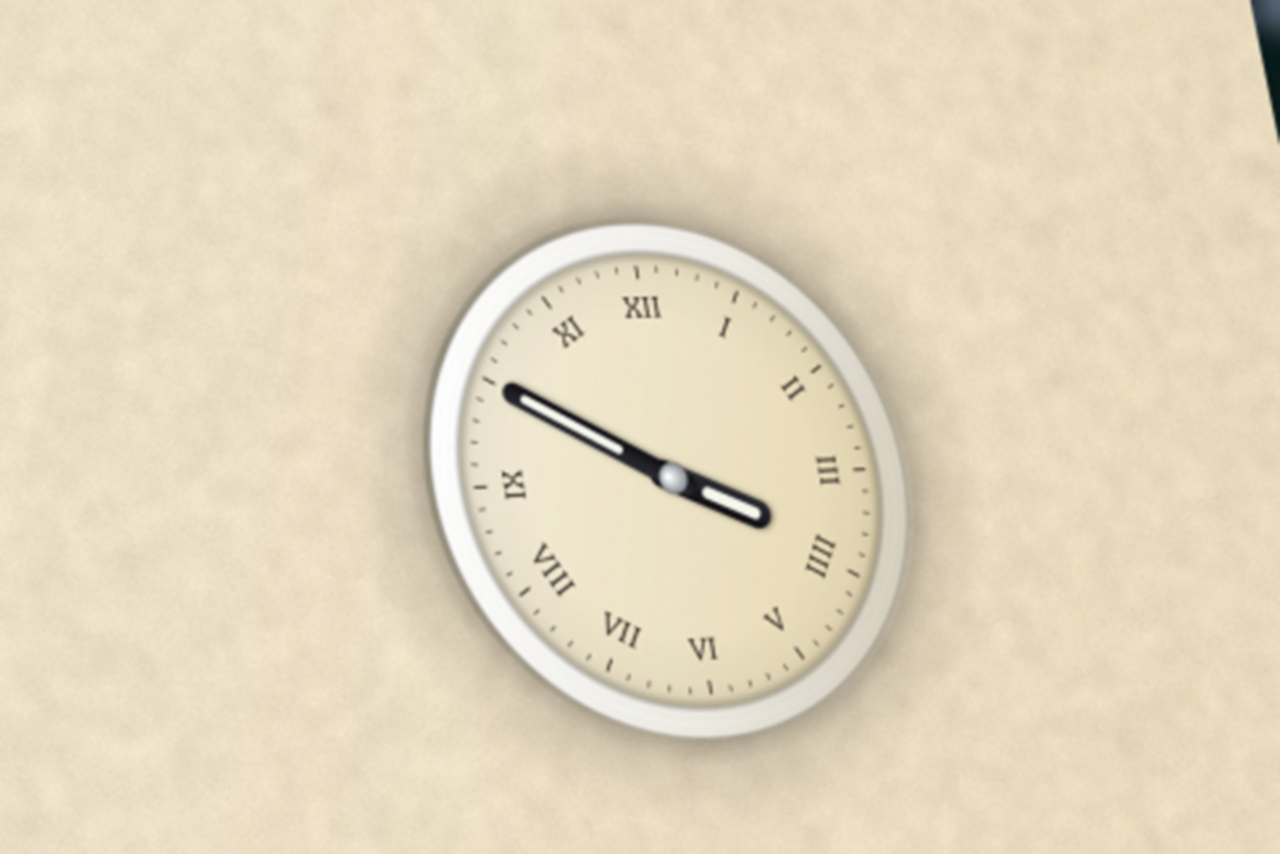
3,50
